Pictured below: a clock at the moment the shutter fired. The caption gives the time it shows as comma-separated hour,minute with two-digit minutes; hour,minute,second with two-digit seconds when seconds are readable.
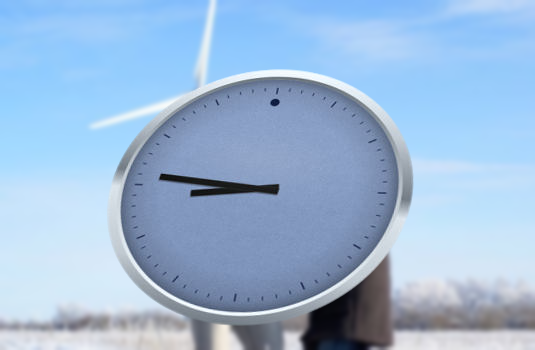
8,46
